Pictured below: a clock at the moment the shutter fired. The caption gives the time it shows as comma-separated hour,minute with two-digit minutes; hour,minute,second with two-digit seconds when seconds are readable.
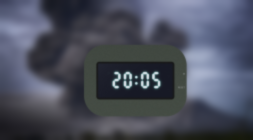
20,05
